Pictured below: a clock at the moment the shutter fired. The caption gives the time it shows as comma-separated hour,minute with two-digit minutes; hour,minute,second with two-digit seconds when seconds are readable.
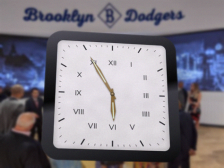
5,55
